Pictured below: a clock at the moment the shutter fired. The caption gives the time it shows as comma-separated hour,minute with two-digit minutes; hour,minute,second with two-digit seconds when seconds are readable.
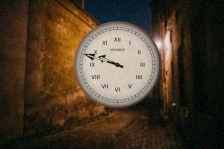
9,48
